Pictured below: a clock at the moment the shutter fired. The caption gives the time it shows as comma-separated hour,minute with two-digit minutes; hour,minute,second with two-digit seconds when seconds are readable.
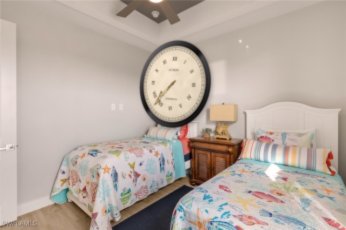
7,37
